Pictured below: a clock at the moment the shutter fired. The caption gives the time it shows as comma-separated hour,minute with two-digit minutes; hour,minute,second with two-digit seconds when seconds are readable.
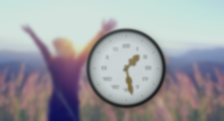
1,28
